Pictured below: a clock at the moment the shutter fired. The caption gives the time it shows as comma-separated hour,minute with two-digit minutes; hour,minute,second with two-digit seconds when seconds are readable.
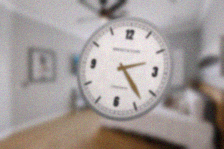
2,23
